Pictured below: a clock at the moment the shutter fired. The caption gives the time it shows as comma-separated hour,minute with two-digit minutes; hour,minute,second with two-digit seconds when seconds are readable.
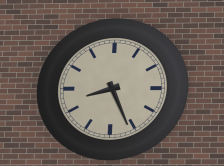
8,26
